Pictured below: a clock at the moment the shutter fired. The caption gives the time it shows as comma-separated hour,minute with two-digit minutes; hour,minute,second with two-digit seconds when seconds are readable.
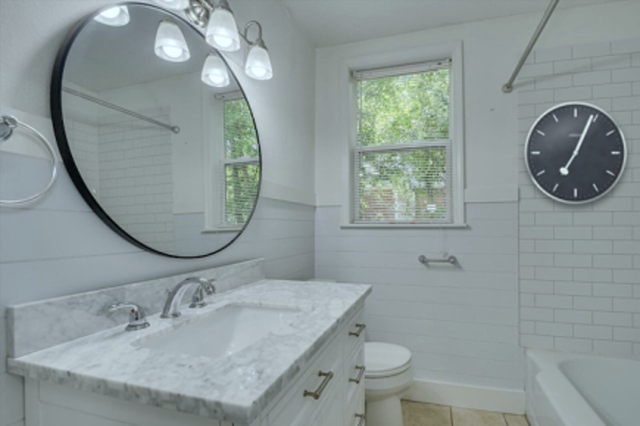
7,04
